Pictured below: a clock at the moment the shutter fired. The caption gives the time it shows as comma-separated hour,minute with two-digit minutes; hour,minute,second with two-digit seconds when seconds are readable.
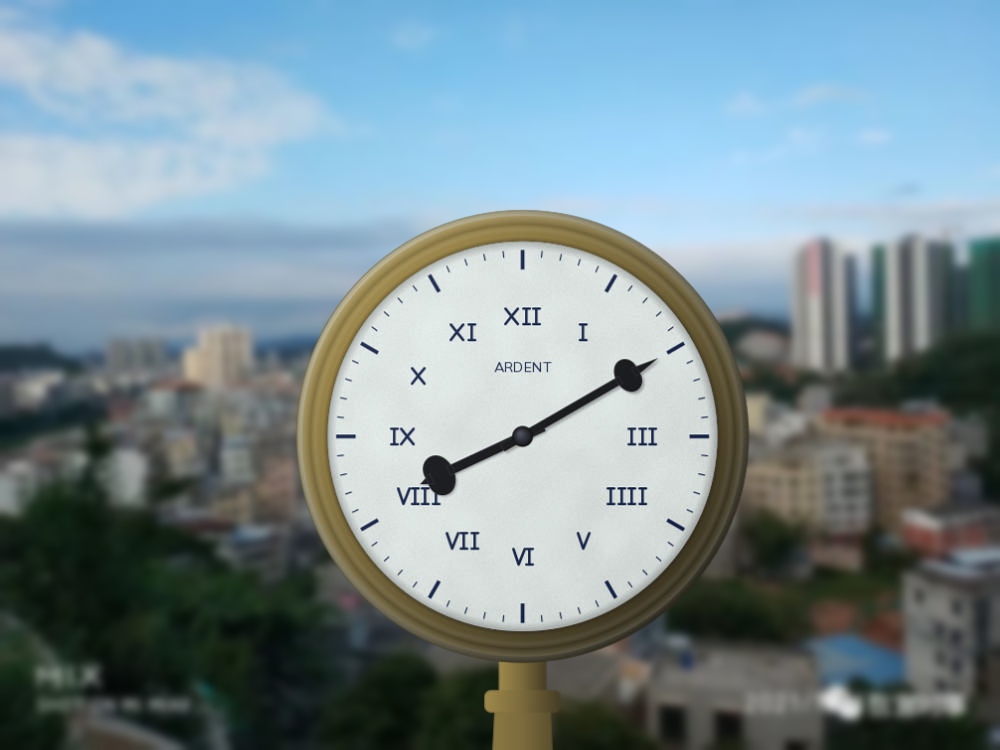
8,10
